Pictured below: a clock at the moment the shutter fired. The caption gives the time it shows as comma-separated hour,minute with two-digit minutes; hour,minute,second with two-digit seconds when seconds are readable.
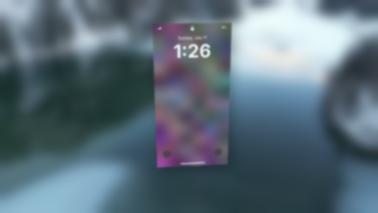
1,26
